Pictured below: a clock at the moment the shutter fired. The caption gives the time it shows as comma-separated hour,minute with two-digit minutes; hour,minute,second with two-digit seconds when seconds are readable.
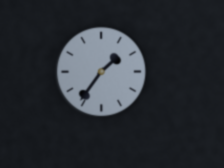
1,36
